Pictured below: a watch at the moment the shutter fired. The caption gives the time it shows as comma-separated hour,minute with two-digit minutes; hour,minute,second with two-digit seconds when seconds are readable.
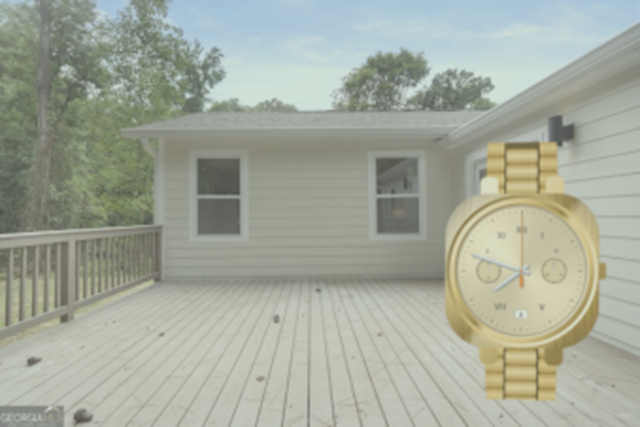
7,48
